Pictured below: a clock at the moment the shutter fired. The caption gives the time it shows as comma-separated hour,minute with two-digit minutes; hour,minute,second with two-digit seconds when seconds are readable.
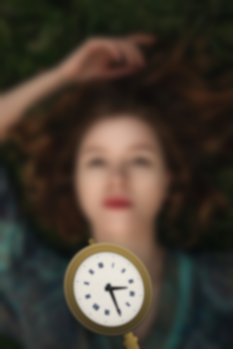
3,30
